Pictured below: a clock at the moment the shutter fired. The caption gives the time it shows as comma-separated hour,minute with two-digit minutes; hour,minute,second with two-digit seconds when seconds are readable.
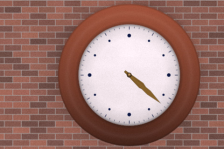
4,22
